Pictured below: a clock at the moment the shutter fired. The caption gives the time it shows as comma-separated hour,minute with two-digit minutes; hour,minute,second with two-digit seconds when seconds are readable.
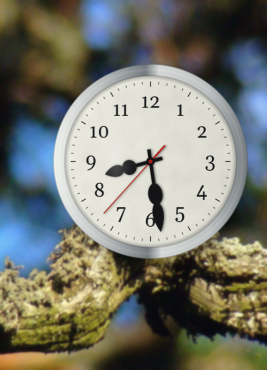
8,28,37
